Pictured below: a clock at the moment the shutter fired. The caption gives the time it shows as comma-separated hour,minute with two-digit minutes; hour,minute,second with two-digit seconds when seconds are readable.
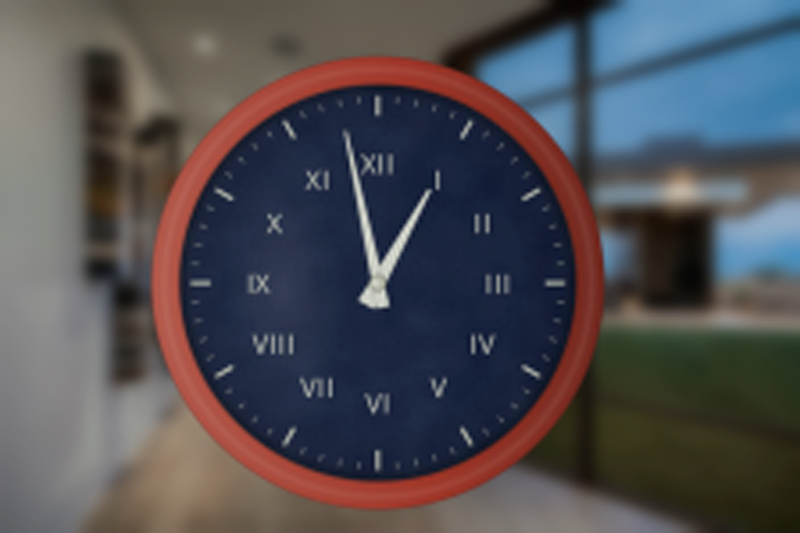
12,58
